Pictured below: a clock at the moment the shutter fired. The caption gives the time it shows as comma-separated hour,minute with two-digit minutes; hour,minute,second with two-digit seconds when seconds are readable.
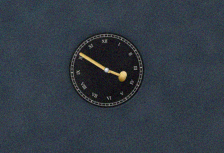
3,51
